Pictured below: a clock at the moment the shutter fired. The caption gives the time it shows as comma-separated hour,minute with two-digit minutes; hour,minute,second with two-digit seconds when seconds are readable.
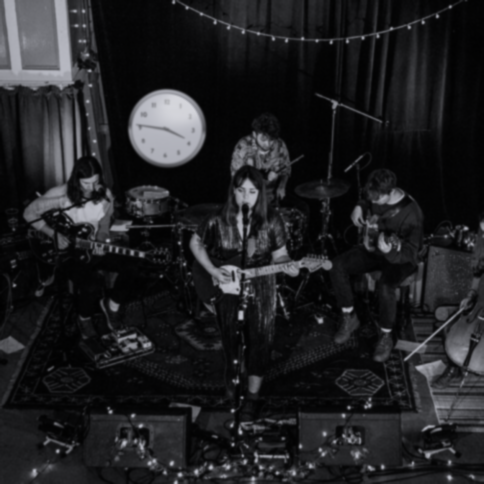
3,46
